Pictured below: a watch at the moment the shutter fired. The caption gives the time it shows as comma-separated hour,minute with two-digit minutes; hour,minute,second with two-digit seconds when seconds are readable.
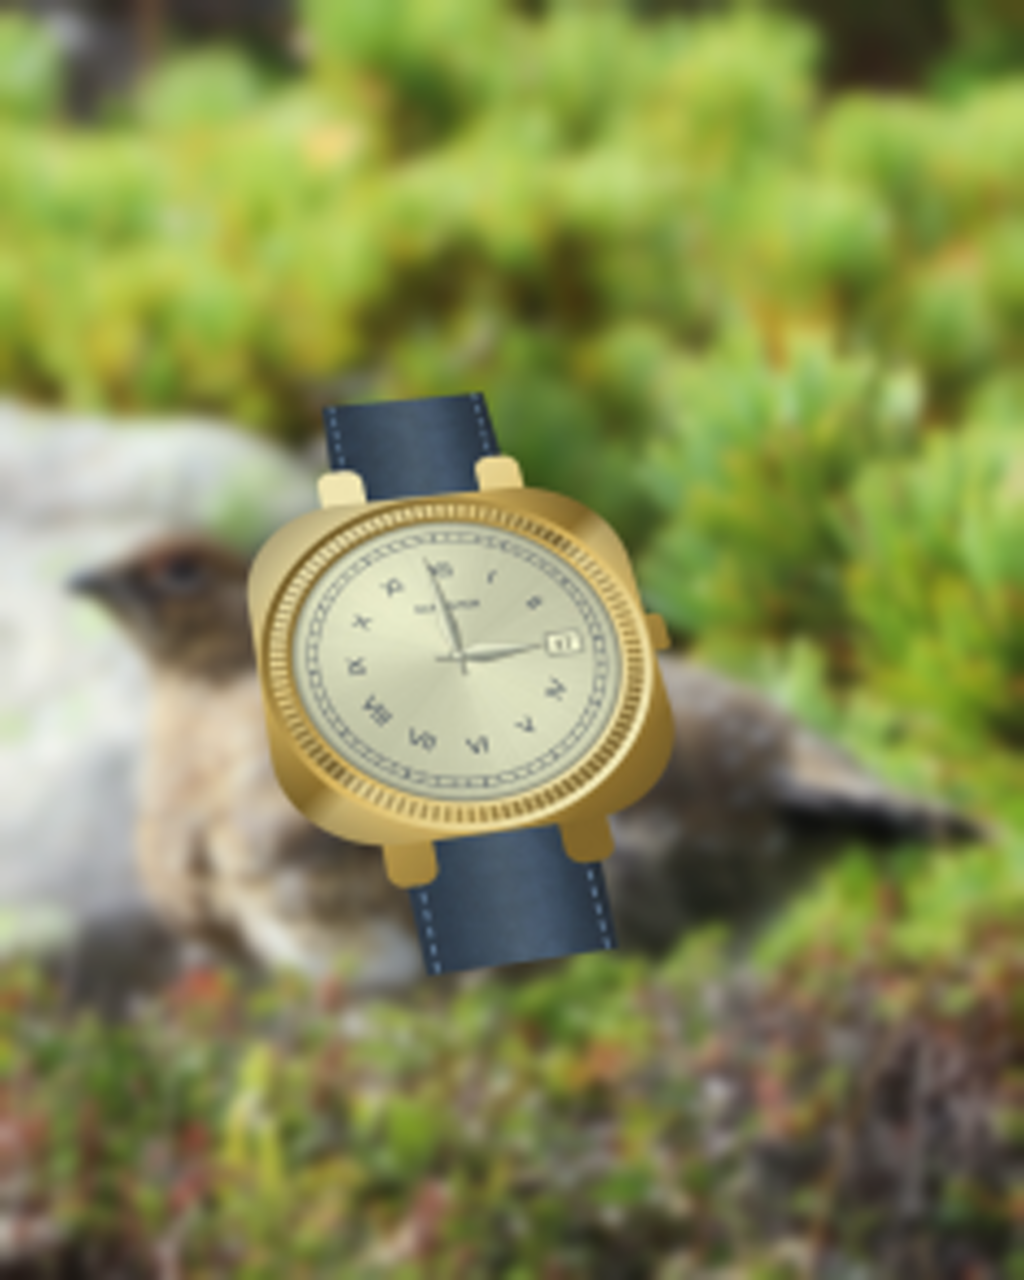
2,59
